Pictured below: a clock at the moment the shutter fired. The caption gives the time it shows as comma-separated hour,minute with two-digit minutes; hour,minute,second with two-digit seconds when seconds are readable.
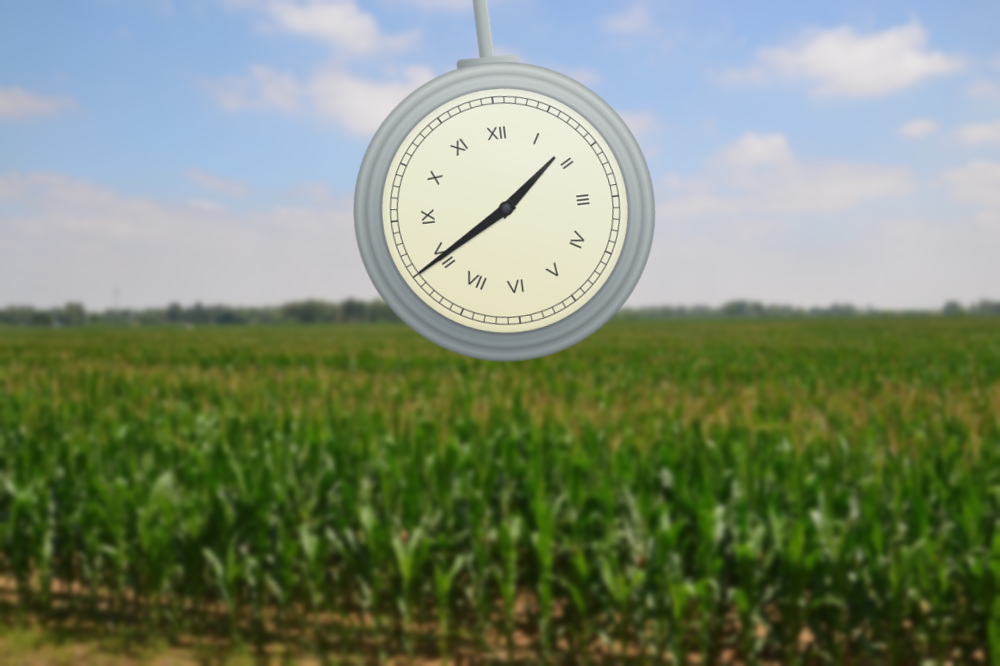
1,40
